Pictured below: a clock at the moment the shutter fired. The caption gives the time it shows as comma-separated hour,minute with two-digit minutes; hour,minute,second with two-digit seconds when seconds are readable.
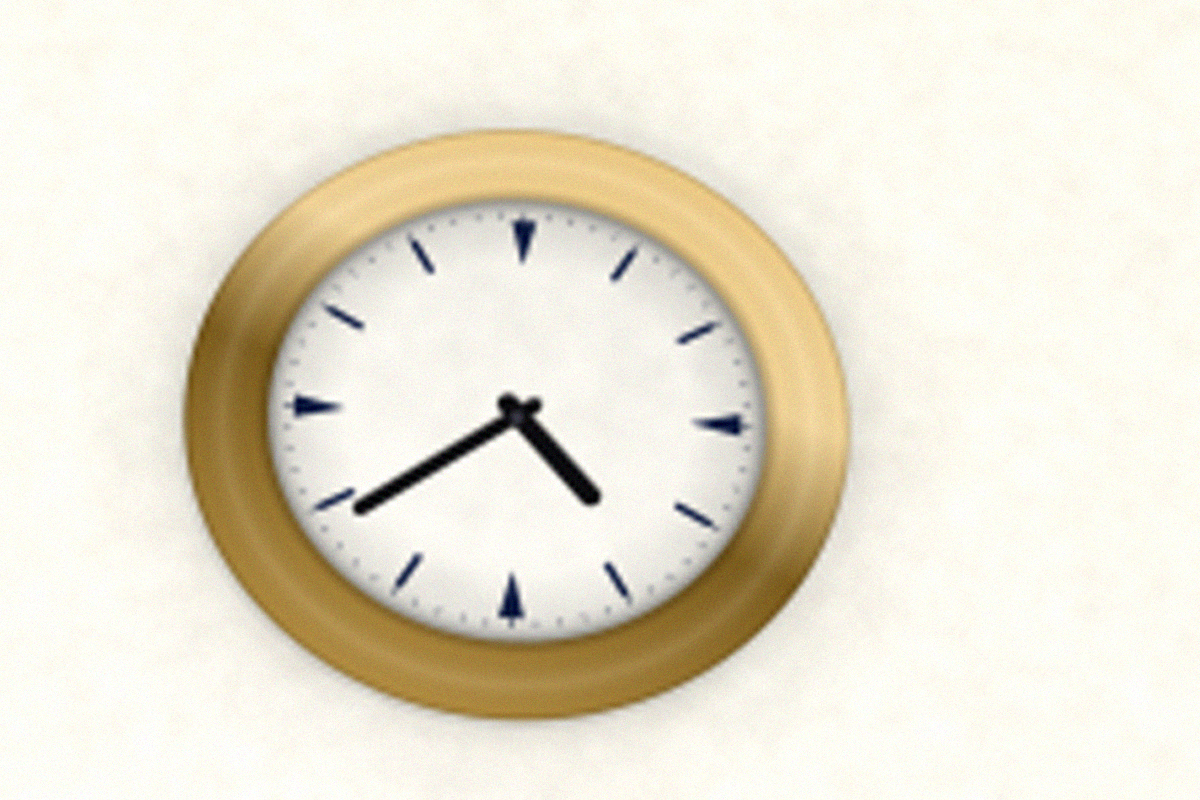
4,39
